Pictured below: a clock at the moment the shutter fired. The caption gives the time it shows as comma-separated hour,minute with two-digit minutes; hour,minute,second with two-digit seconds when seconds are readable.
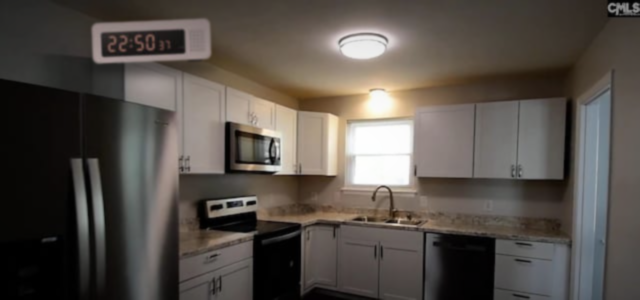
22,50
